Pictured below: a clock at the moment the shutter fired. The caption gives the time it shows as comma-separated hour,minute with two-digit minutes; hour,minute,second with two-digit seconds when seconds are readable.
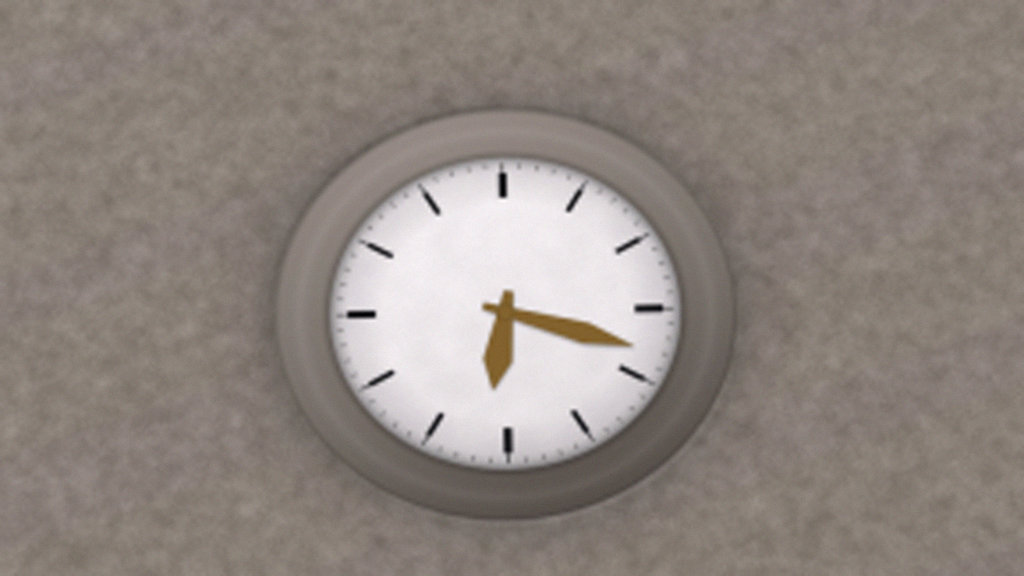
6,18
